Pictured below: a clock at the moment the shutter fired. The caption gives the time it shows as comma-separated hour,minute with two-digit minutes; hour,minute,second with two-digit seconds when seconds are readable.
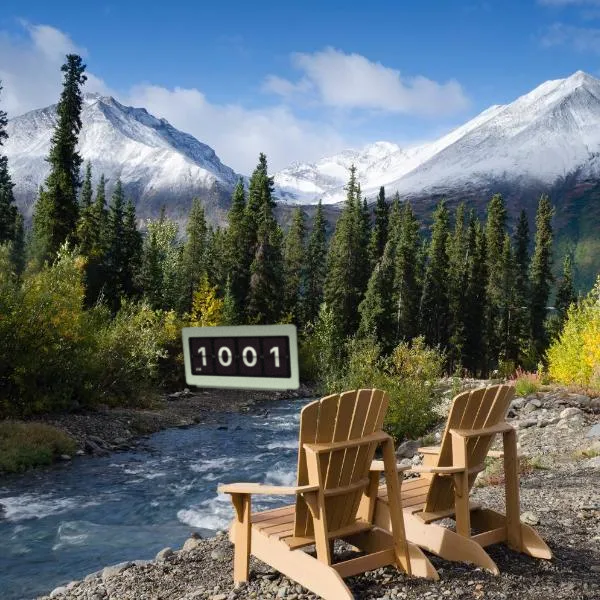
10,01
